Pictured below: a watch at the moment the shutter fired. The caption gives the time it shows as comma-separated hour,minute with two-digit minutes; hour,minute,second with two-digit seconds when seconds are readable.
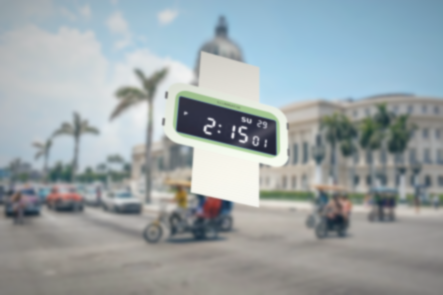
2,15,01
